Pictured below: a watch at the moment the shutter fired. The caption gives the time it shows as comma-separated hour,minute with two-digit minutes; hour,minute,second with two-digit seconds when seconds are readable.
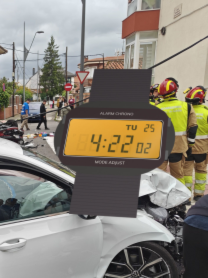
4,22,02
